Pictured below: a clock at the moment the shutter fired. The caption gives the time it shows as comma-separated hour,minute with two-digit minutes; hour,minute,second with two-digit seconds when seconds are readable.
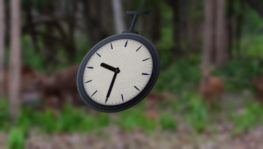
9,30
